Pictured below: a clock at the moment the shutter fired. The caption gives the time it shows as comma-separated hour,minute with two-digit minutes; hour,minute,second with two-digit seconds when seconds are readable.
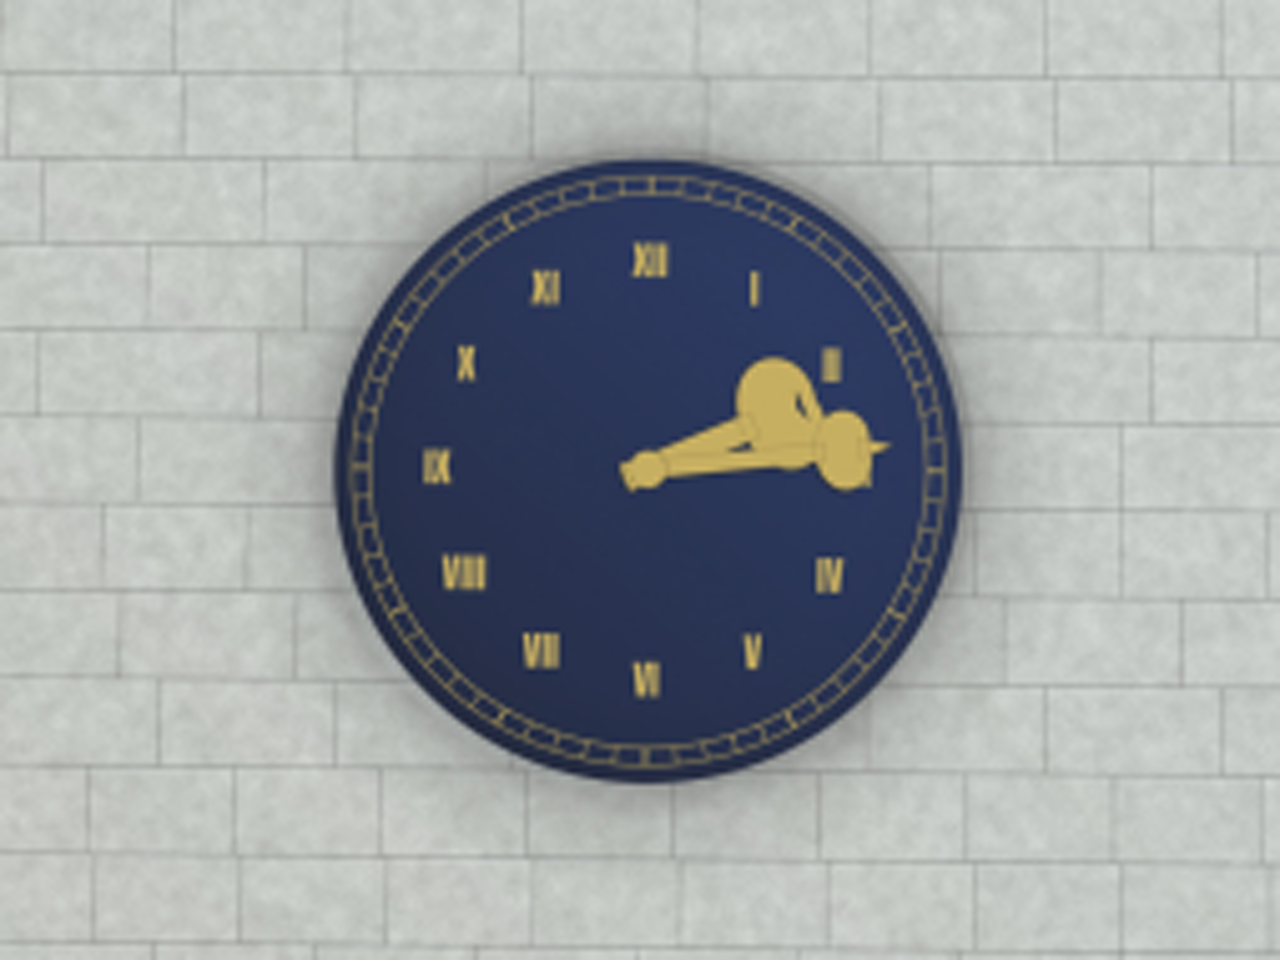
2,14
